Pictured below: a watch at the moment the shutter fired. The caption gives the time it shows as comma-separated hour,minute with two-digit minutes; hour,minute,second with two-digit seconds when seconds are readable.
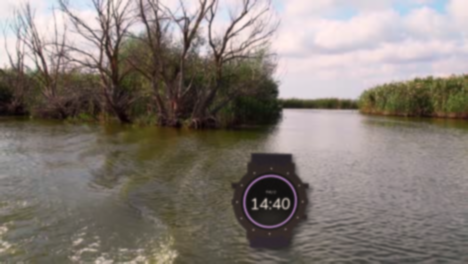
14,40
